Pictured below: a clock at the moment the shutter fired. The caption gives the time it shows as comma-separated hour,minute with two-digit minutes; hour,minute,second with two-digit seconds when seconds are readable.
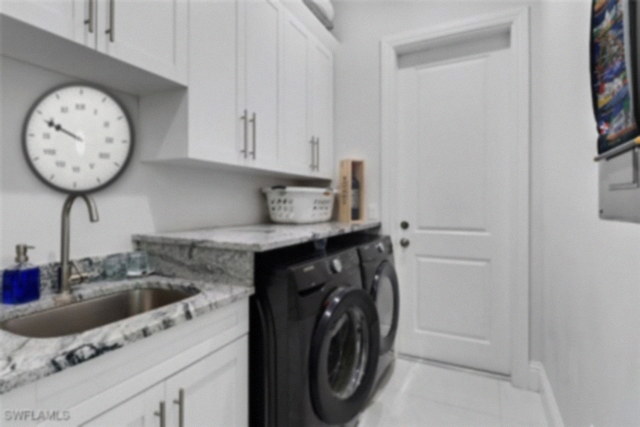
9,49
